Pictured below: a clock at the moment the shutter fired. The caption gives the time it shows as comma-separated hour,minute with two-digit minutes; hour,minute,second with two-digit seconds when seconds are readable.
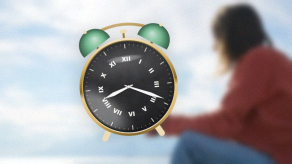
8,19
